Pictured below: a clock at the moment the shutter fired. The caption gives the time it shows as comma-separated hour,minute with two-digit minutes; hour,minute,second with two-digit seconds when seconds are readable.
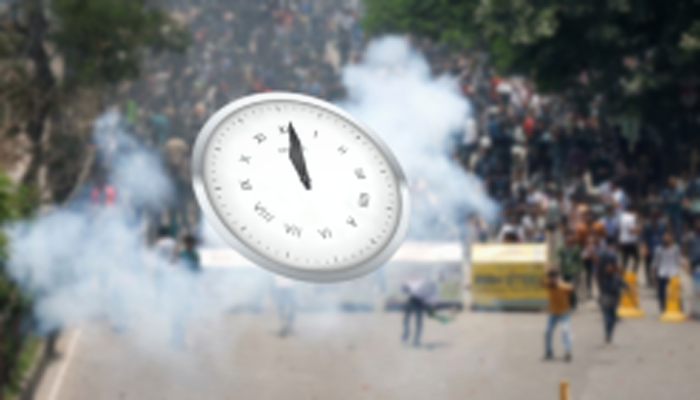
12,01
